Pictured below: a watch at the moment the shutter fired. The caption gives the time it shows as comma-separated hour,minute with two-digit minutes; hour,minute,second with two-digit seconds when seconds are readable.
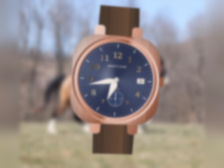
6,43
